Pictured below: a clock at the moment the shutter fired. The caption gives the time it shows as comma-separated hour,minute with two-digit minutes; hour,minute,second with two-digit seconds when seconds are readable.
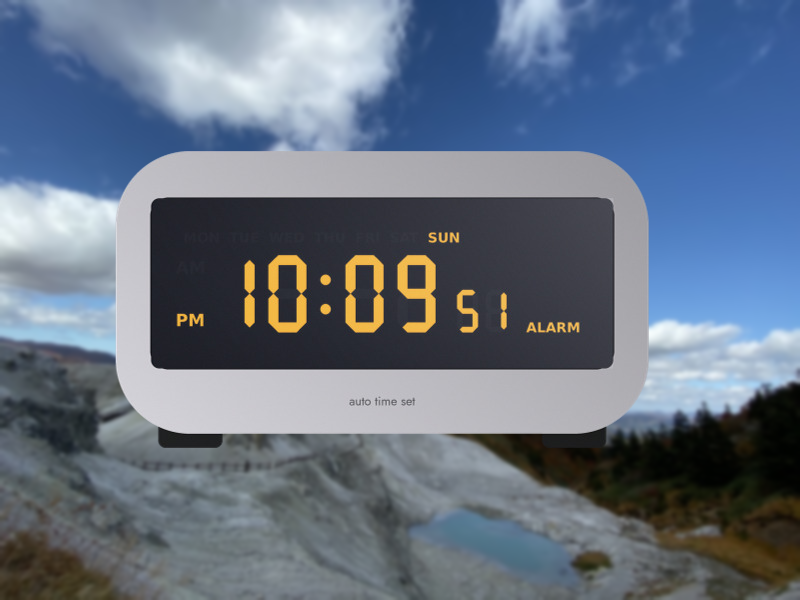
10,09,51
